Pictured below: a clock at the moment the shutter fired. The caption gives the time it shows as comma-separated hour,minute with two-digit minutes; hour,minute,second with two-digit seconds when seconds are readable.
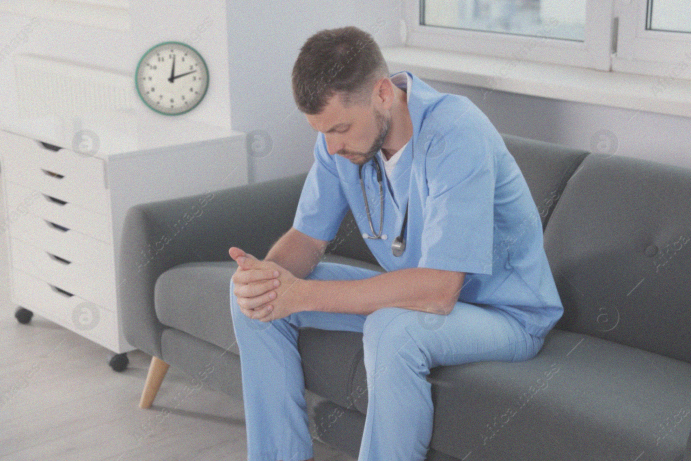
12,12
